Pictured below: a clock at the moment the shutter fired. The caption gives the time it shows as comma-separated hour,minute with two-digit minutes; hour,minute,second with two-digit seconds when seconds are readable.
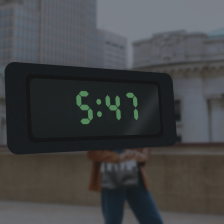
5,47
